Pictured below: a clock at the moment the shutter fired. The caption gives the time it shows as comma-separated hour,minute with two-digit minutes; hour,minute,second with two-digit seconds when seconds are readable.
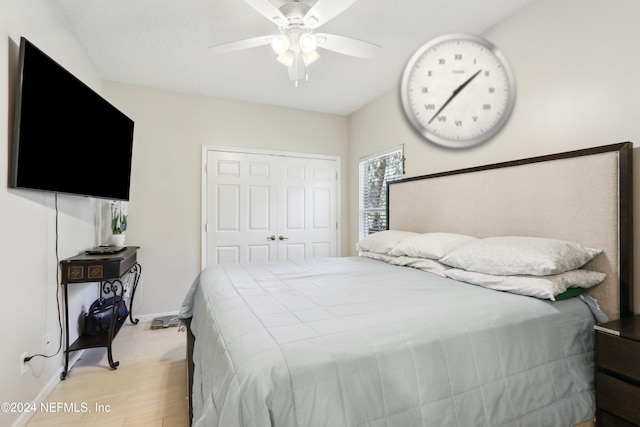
1,37
